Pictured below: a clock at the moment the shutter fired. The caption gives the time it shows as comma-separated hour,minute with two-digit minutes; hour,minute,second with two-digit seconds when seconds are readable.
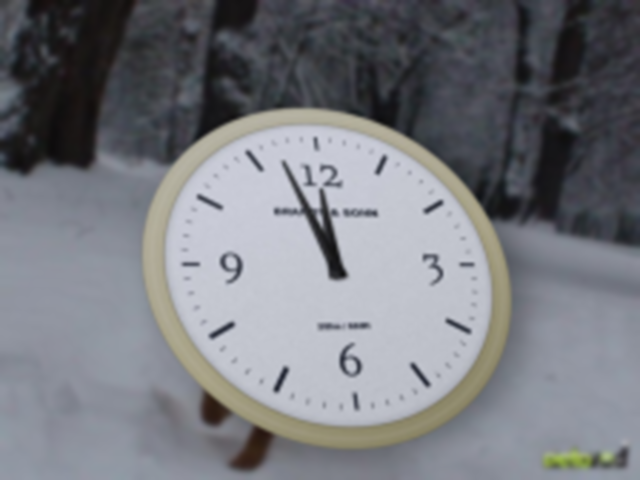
11,57
